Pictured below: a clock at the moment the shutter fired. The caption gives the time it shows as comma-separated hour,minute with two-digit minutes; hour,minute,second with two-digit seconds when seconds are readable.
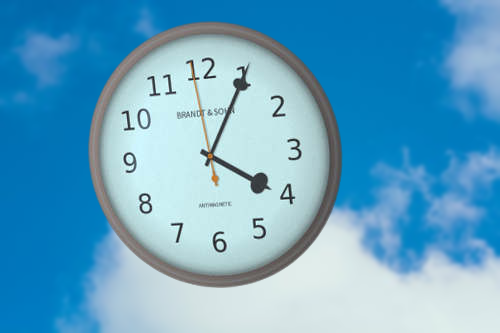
4,04,59
